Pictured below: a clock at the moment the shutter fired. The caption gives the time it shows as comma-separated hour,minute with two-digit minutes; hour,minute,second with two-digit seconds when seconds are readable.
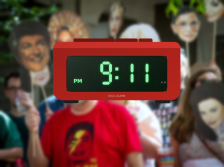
9,11
